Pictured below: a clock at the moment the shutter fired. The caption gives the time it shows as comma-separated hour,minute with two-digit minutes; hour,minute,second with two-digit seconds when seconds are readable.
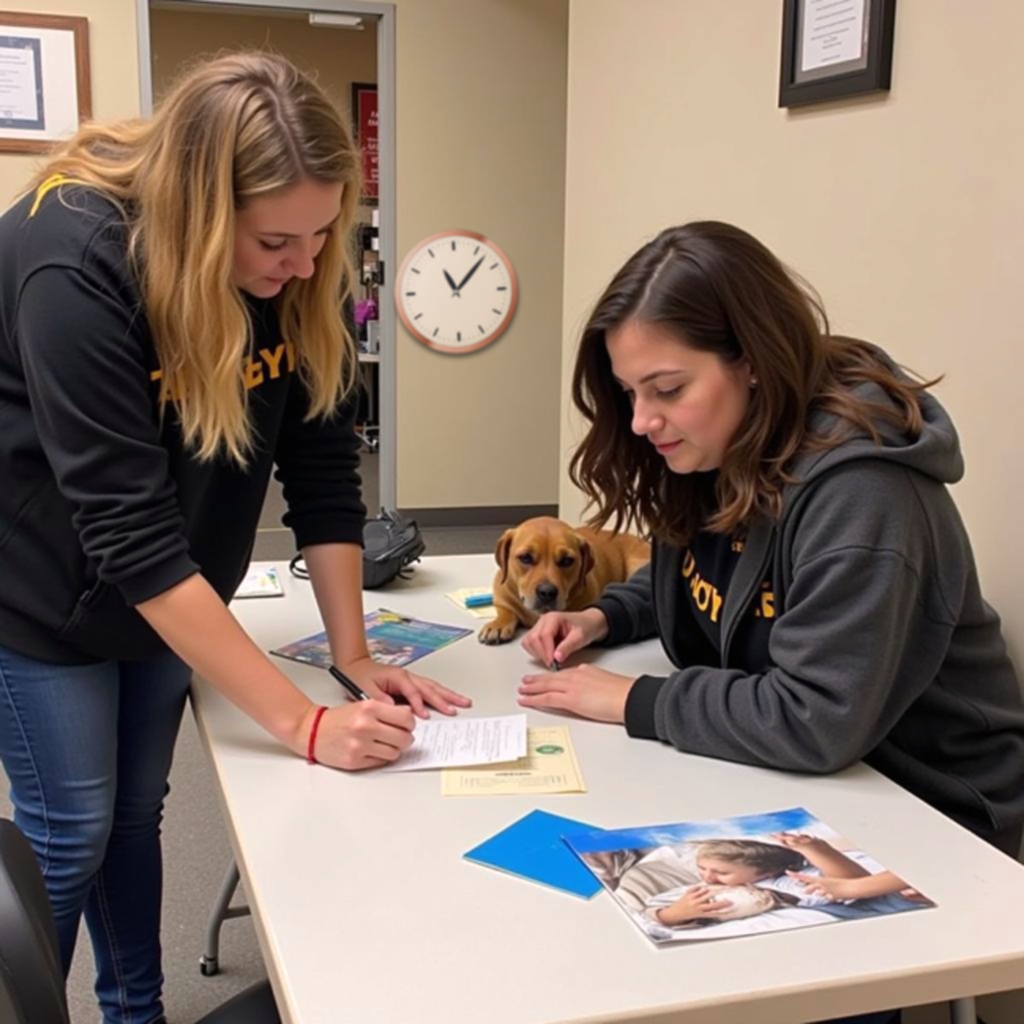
11,07
